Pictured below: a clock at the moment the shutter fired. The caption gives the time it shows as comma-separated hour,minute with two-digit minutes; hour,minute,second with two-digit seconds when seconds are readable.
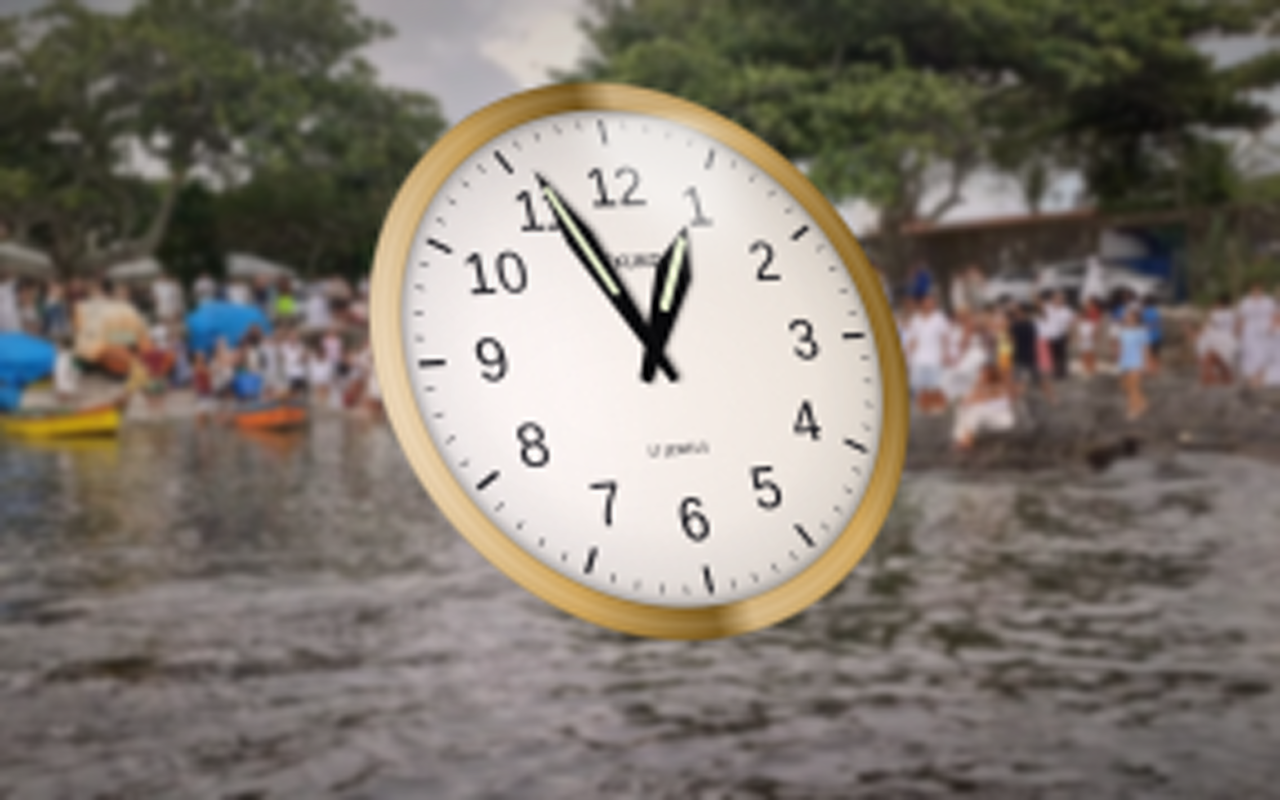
12,56
